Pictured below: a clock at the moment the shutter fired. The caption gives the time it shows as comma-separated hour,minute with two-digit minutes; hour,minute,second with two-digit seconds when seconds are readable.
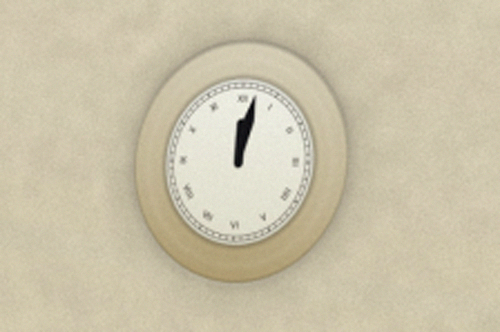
12,02
